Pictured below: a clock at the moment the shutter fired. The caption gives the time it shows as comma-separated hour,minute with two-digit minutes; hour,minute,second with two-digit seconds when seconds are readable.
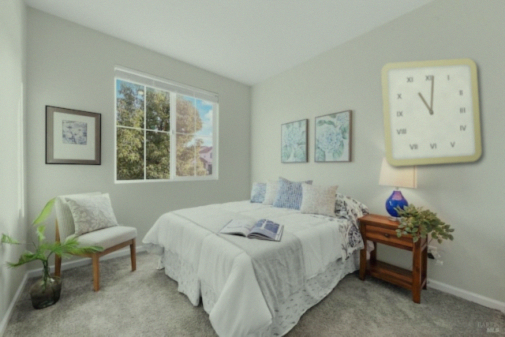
11,01
